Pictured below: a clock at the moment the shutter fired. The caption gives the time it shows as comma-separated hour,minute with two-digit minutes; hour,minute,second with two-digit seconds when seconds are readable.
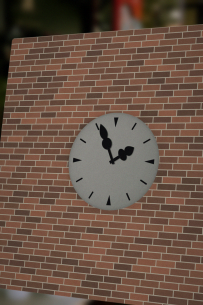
1,56
